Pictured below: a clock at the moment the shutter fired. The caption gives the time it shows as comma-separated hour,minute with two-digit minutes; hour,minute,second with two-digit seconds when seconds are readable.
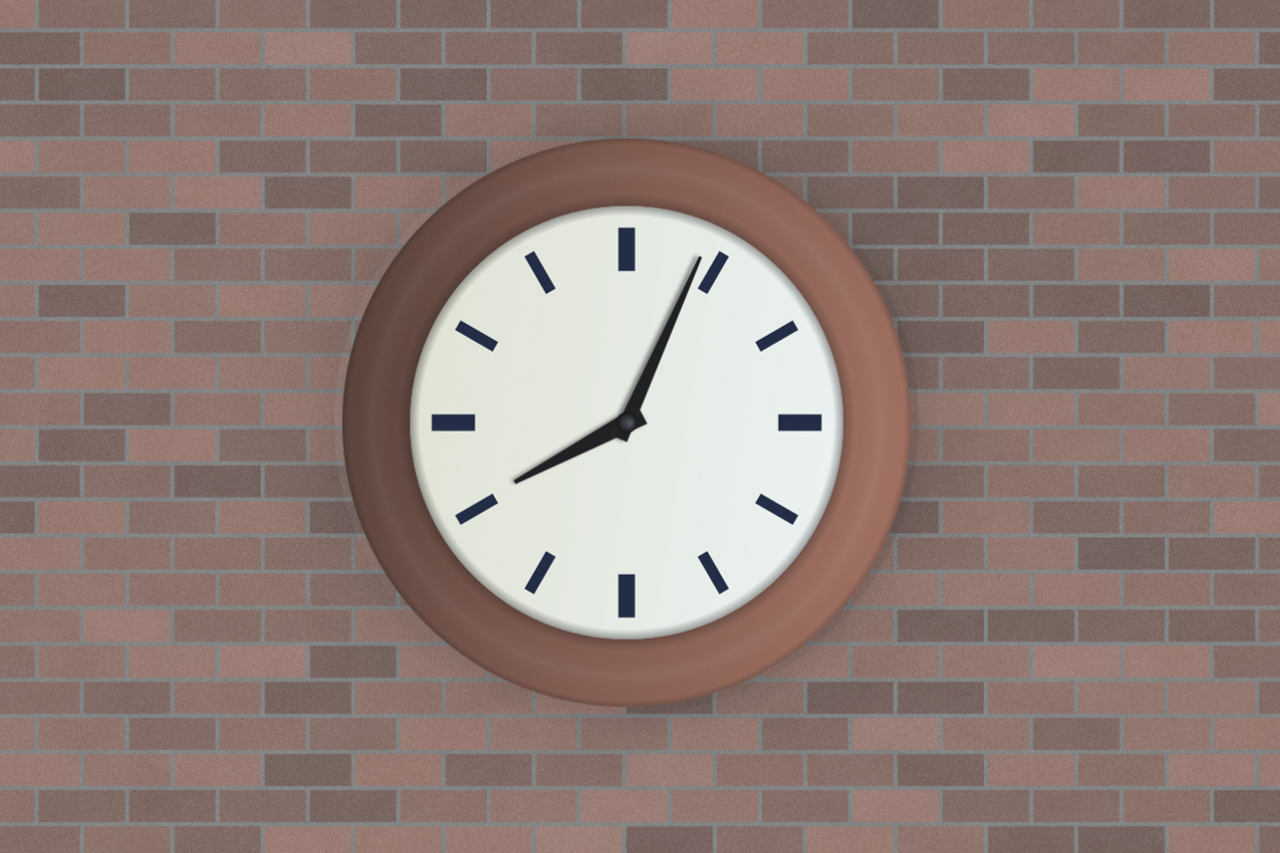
8,04
